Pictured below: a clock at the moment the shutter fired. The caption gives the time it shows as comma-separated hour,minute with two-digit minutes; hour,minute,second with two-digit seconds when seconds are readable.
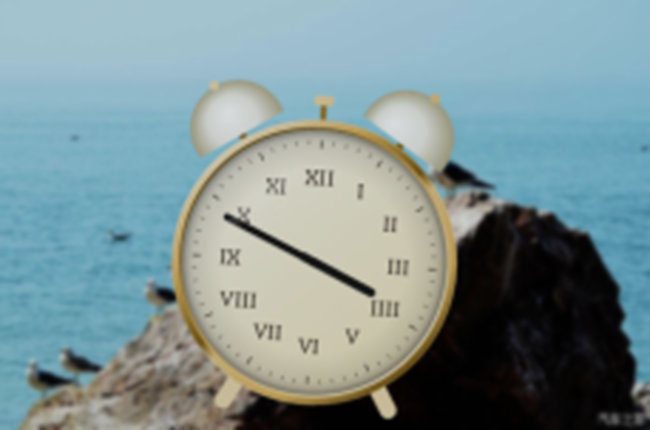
3,49
